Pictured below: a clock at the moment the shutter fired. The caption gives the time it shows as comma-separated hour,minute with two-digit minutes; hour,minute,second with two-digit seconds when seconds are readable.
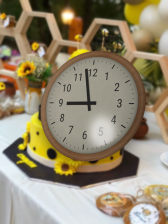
8,58
